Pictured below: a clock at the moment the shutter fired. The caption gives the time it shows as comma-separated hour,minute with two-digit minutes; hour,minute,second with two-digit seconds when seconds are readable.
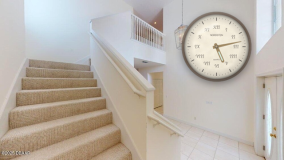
5,13
